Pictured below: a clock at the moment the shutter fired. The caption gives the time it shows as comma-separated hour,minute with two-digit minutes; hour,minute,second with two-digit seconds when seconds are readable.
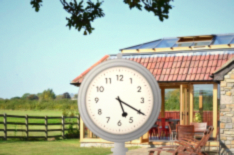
5,20
